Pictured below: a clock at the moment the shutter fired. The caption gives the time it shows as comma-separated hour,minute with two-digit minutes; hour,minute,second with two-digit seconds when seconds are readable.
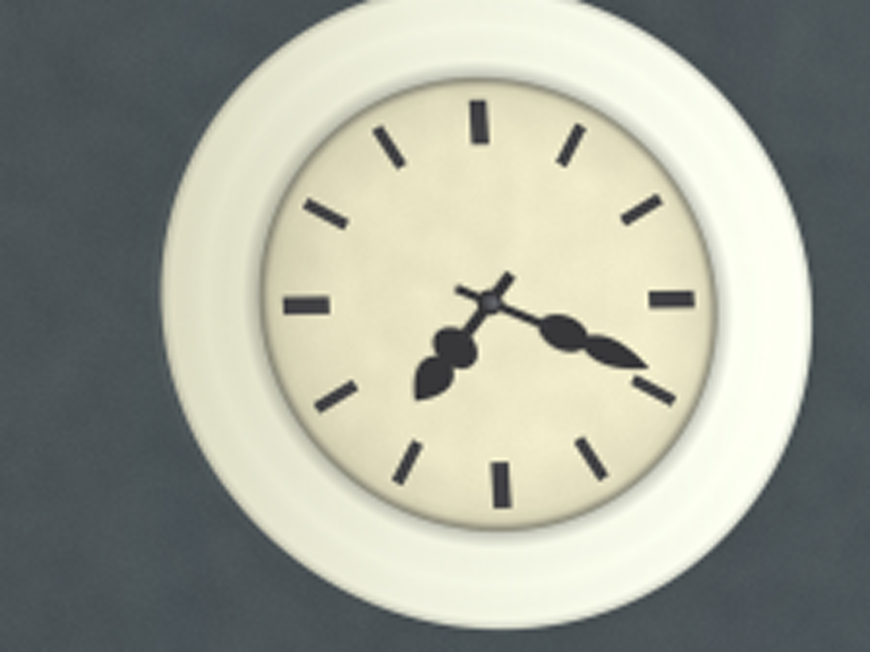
7,19
